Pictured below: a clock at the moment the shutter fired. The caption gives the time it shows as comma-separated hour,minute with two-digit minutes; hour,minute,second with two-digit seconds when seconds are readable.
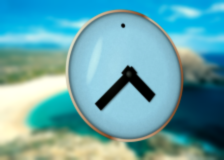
4,39
